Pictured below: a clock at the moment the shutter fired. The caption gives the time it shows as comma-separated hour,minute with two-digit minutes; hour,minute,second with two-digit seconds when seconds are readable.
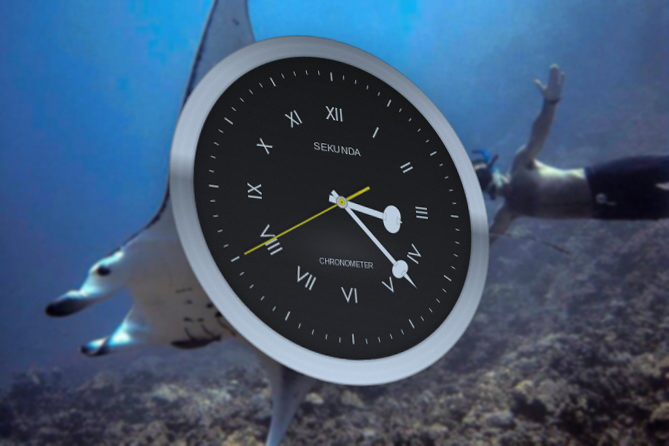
3,22,40
